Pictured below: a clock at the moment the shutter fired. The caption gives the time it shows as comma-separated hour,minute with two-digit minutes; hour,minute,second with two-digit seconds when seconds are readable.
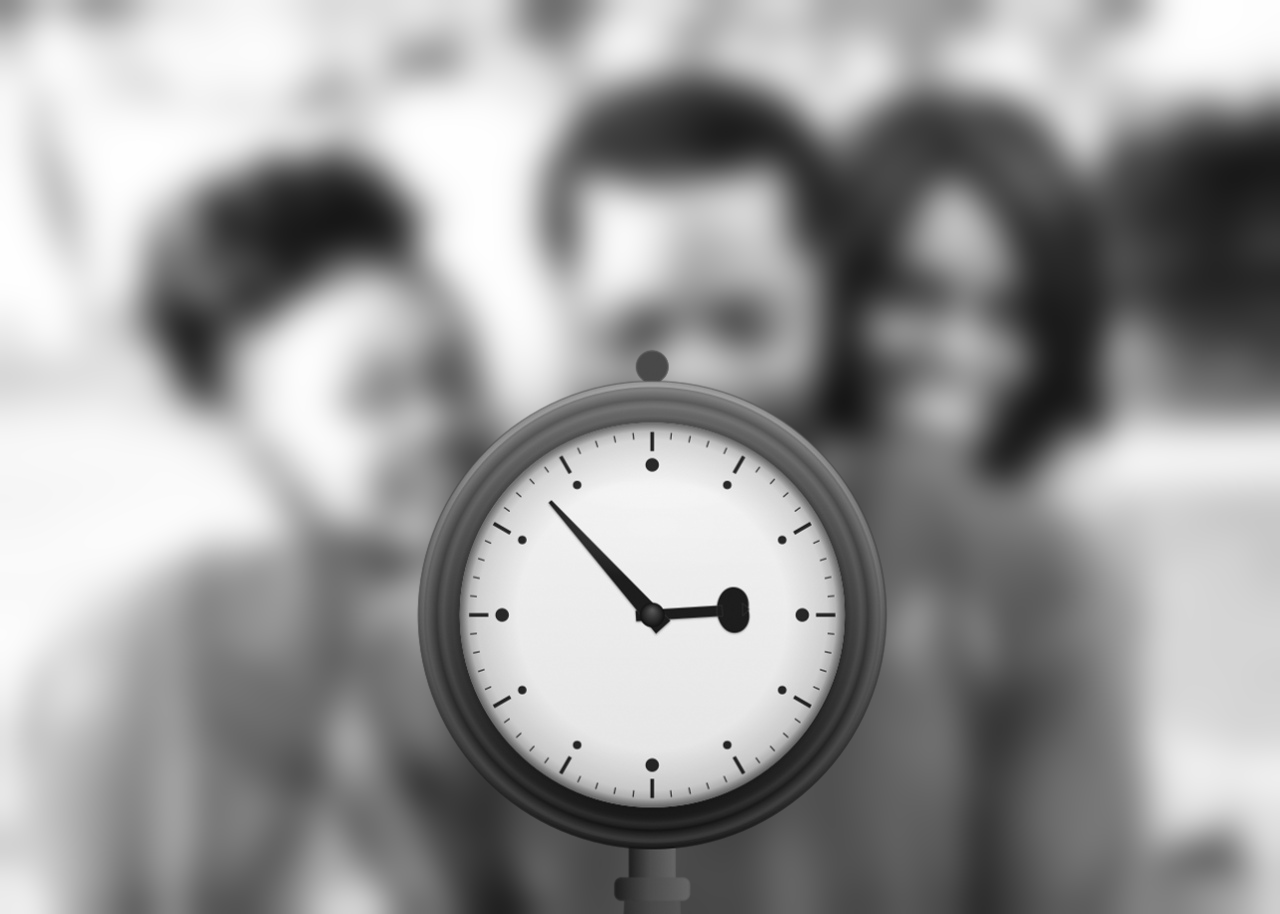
2,53
